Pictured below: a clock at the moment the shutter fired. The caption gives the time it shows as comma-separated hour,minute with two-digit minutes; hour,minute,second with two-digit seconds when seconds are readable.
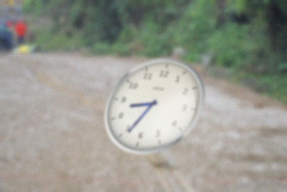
8,34
